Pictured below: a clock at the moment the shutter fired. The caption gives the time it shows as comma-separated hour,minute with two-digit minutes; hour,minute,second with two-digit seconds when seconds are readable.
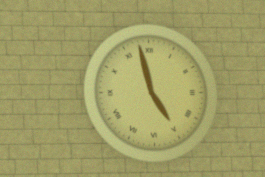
4,58
